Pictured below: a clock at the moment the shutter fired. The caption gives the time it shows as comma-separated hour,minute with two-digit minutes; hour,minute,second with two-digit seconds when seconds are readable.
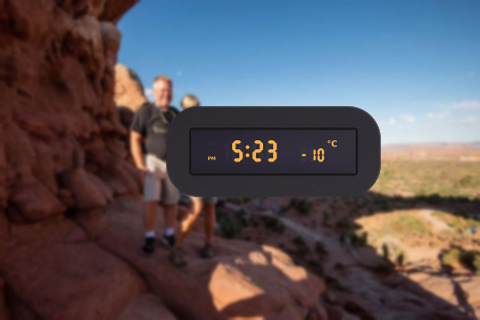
5,23
